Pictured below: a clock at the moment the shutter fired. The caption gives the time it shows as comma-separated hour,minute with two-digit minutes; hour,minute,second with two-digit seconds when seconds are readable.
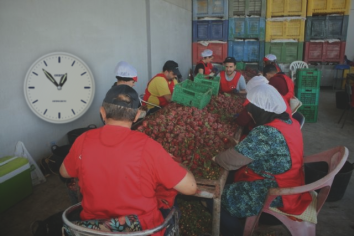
12,53
